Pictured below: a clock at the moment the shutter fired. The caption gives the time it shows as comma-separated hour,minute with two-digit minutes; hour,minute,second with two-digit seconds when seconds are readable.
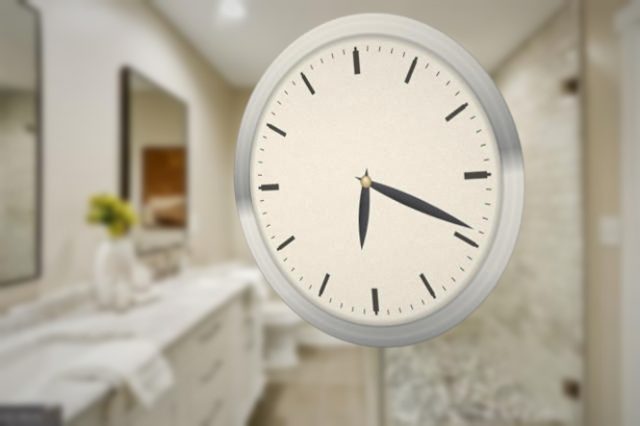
6,19
